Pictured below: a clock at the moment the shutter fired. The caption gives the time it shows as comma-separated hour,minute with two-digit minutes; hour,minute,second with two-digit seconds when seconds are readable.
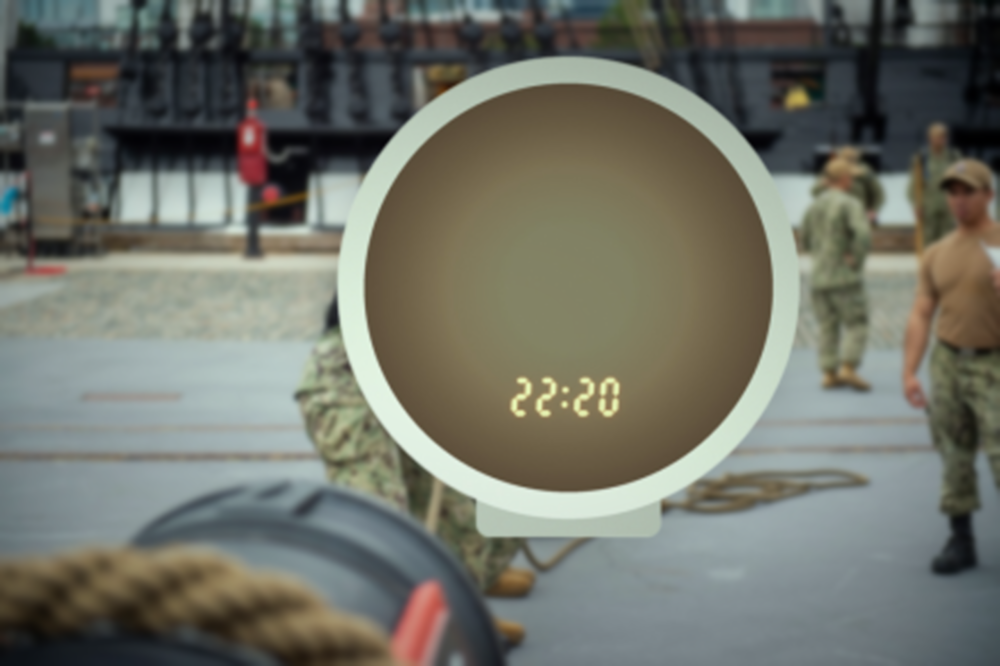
22,20
